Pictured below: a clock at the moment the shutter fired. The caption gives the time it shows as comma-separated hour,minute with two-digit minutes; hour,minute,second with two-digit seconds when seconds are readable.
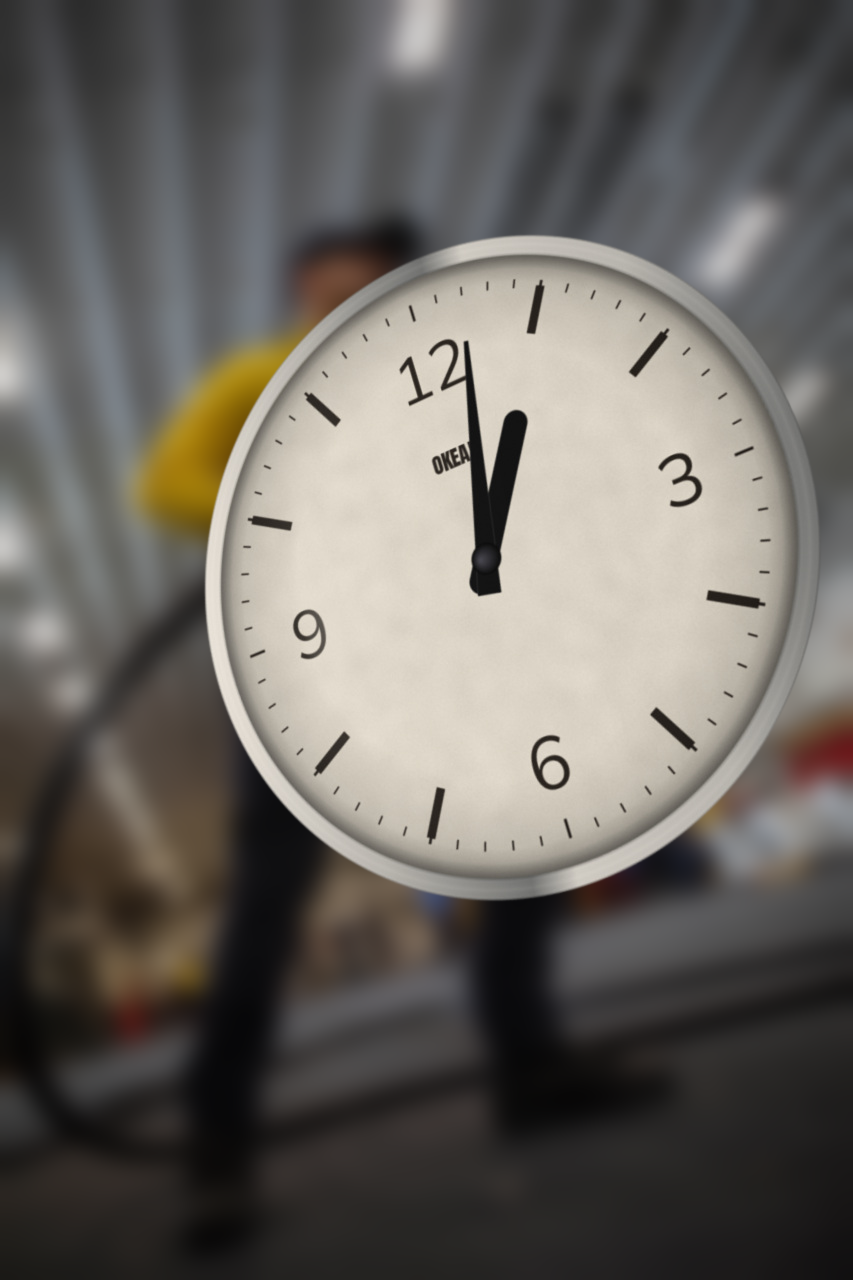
1,02
